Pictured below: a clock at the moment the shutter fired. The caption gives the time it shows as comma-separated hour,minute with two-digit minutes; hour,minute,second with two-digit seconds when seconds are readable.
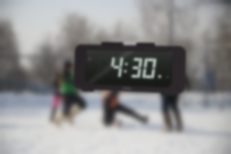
4,30
